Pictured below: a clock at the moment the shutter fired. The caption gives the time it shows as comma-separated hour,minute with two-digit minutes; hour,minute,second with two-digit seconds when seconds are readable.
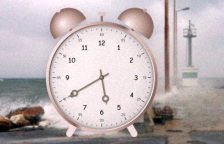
5,40
